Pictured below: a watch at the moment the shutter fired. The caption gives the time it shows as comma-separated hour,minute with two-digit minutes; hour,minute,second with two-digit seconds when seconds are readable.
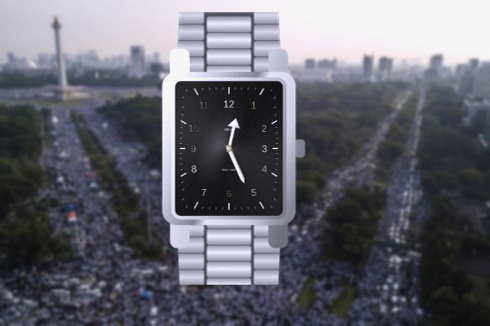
12,26
